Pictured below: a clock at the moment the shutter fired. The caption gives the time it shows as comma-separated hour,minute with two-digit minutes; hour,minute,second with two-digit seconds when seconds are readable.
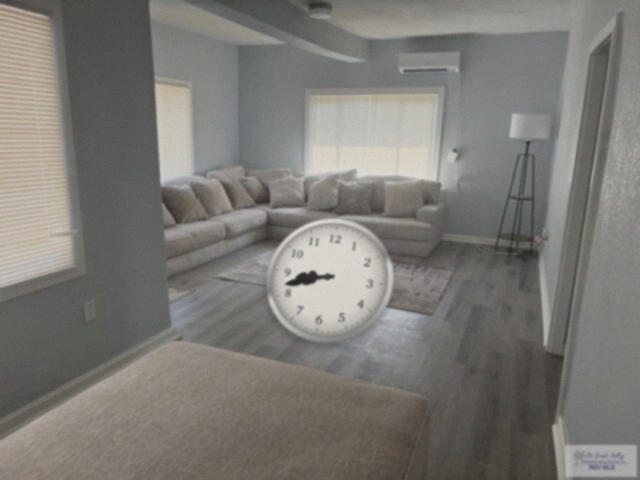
8,42
